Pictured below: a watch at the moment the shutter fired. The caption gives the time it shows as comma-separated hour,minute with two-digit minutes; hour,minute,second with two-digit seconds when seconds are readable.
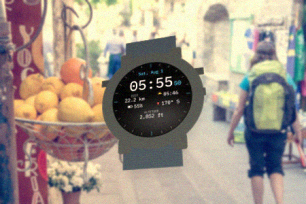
5,55
